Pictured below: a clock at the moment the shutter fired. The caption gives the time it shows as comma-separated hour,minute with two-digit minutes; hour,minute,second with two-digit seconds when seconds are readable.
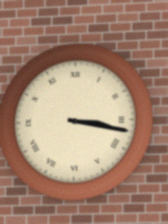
3,17
